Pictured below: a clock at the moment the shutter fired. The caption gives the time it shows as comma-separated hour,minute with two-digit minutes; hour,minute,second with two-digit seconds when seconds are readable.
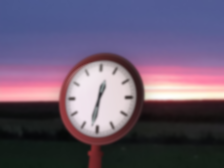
12,32
